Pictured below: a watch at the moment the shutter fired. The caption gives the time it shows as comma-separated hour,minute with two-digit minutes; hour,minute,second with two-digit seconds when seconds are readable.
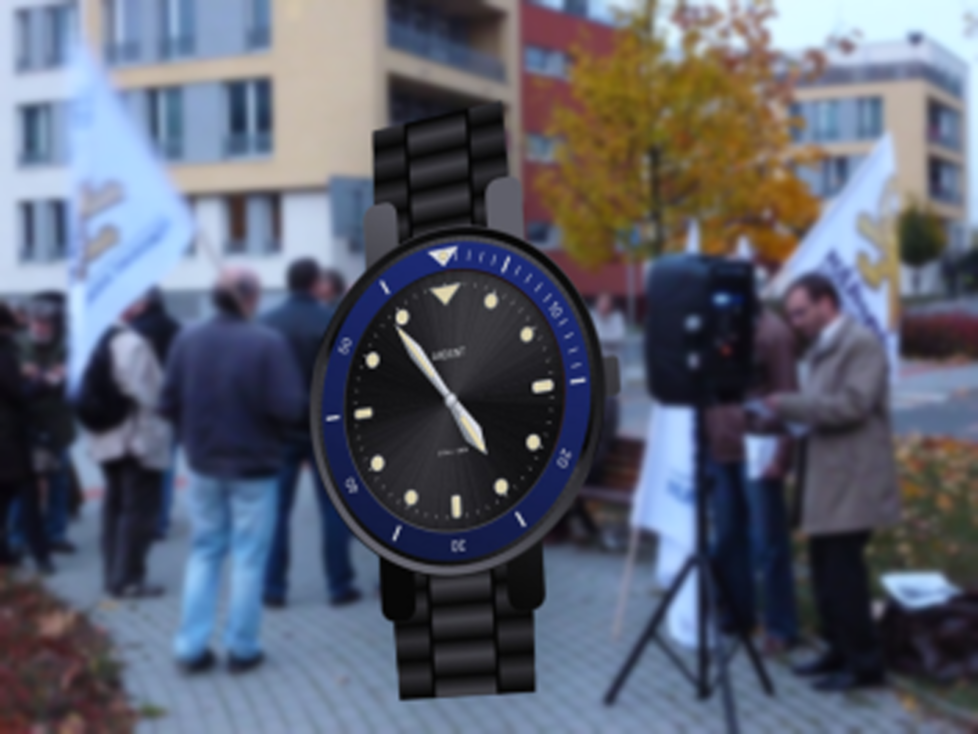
4,54
